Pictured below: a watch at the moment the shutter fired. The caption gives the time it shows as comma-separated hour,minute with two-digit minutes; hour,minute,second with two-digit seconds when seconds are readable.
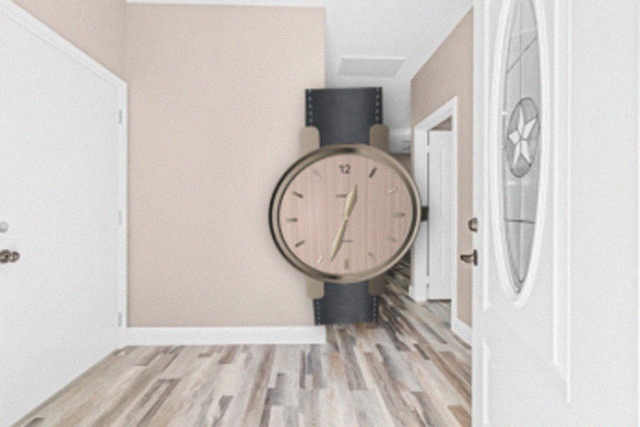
12,33
